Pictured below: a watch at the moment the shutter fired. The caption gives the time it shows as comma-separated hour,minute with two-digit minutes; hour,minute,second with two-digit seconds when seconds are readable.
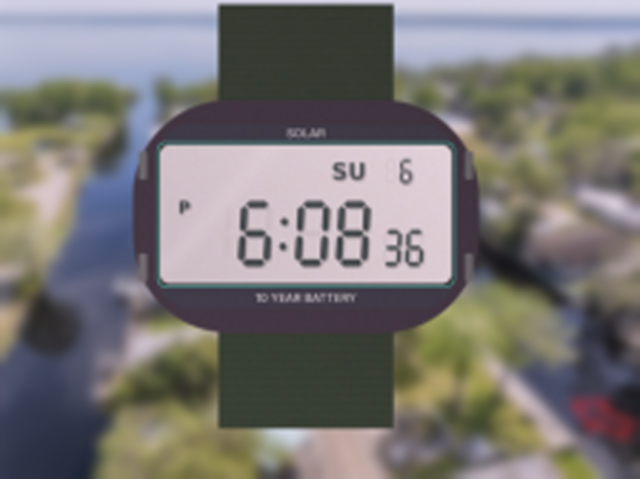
6,08,36
